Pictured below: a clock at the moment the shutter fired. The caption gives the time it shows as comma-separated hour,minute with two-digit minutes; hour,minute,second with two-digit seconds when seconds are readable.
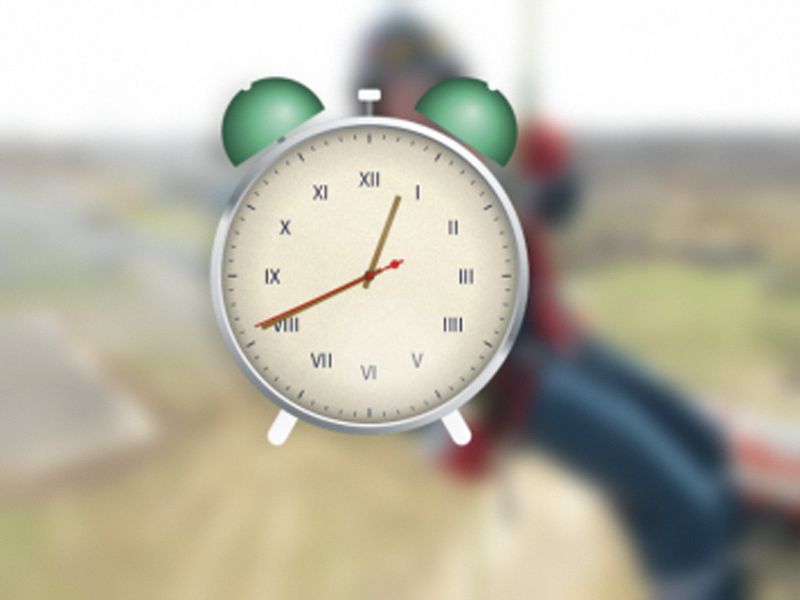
12,40,41
